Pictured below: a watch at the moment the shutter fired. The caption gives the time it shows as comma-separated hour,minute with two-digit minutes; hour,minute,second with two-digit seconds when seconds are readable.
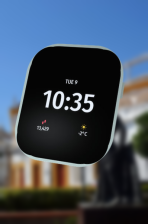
10,35
